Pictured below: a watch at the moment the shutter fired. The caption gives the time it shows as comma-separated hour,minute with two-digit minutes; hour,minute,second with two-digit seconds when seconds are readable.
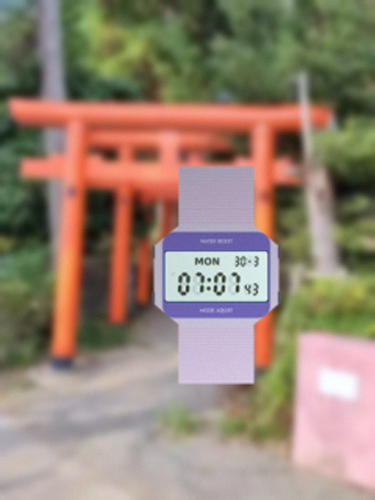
7,07,43
